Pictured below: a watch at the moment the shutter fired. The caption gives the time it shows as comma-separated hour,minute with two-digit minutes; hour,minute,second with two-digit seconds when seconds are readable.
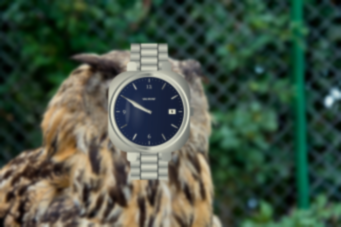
9,50
